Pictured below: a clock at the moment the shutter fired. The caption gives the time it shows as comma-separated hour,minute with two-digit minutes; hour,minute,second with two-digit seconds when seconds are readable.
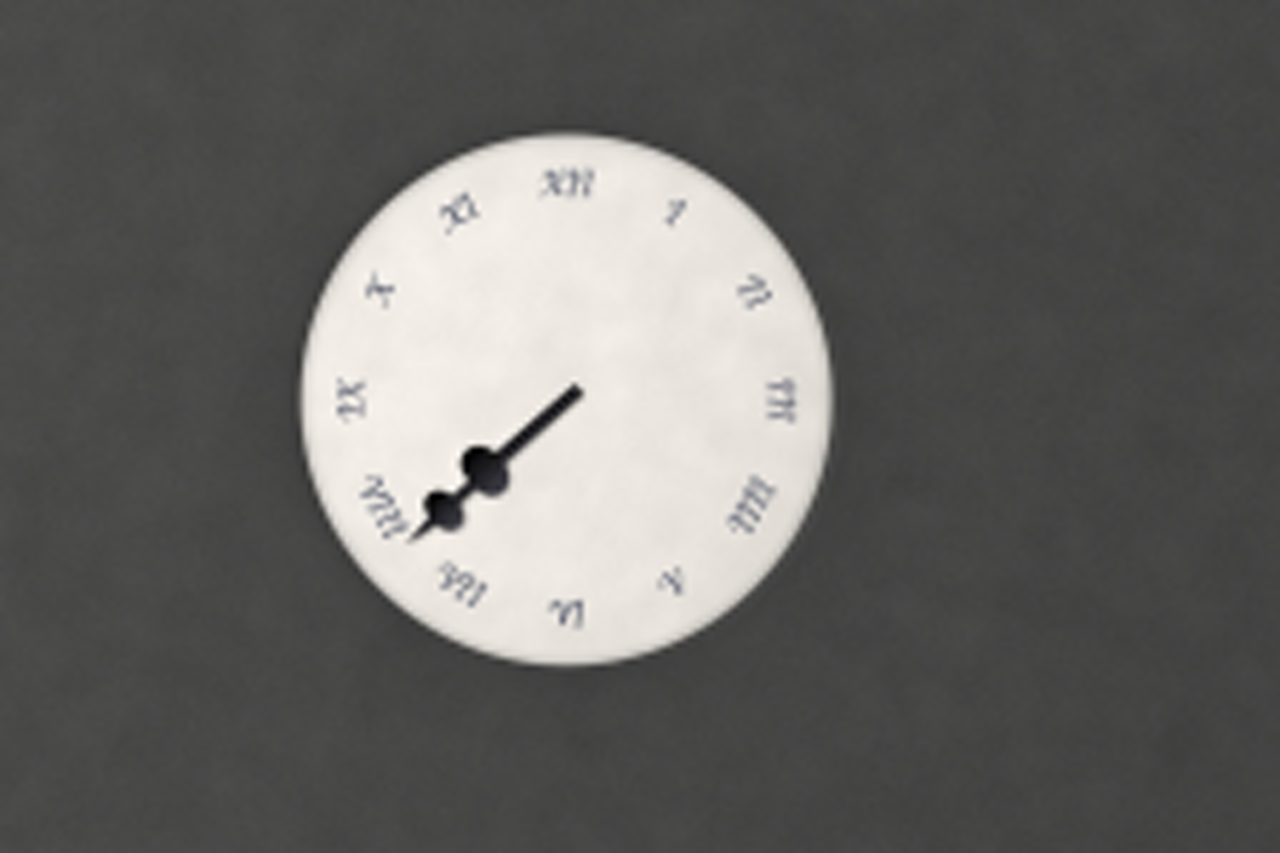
7,38
